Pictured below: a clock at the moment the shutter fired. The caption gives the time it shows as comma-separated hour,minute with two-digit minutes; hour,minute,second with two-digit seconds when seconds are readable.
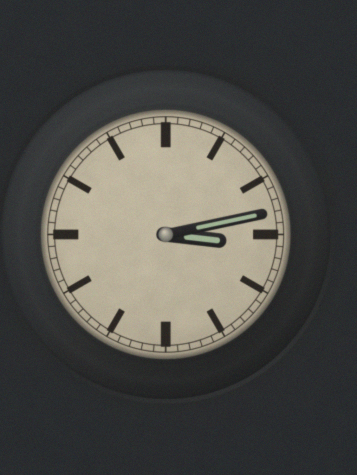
3,13
